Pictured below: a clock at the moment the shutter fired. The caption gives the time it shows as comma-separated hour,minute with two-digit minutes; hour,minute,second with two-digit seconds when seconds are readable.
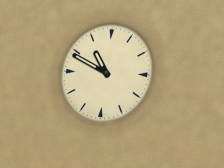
10,49
